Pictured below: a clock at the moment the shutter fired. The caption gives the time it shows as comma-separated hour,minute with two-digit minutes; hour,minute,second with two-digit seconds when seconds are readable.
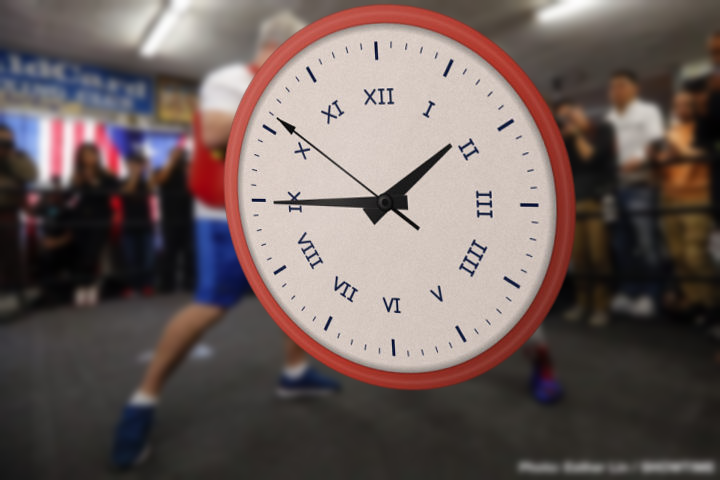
1,44,51
